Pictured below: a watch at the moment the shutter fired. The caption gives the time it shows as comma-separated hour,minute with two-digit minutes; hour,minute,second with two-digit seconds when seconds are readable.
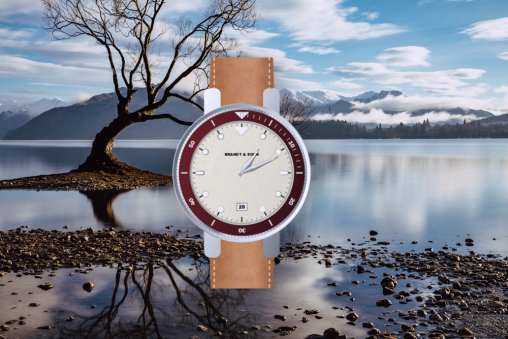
1,11
